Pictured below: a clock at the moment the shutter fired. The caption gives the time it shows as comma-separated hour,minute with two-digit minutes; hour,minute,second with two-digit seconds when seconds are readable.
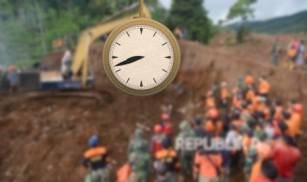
8,42
